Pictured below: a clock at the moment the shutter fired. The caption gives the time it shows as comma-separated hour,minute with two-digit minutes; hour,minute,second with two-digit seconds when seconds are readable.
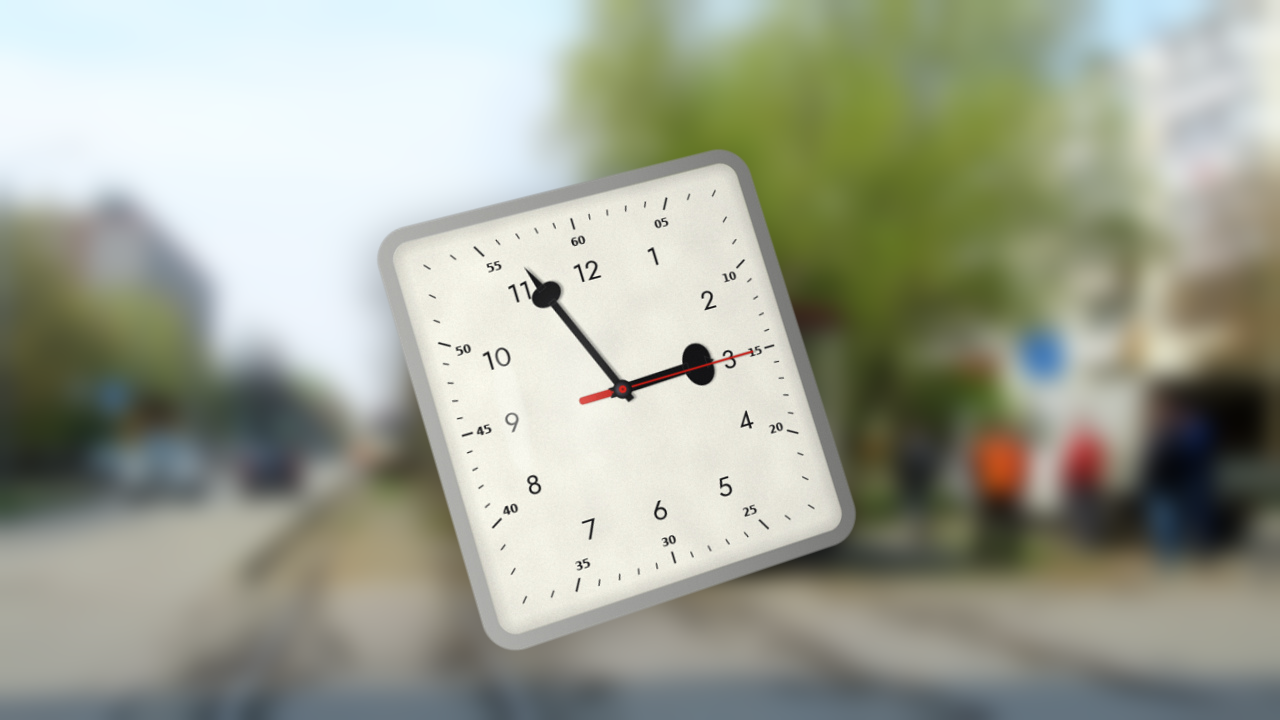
2,56,15
